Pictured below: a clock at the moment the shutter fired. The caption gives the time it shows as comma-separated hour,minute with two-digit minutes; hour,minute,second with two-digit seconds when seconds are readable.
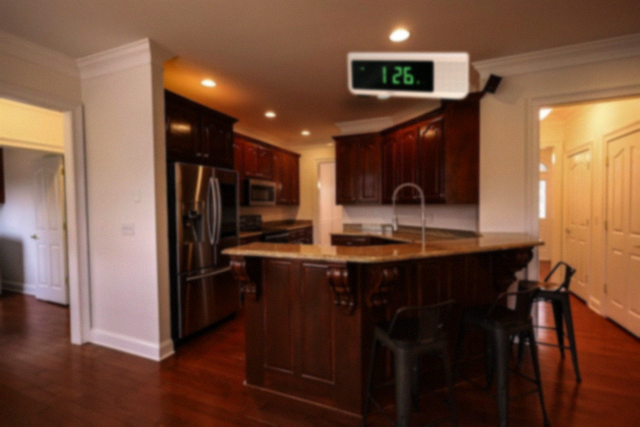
1,26
